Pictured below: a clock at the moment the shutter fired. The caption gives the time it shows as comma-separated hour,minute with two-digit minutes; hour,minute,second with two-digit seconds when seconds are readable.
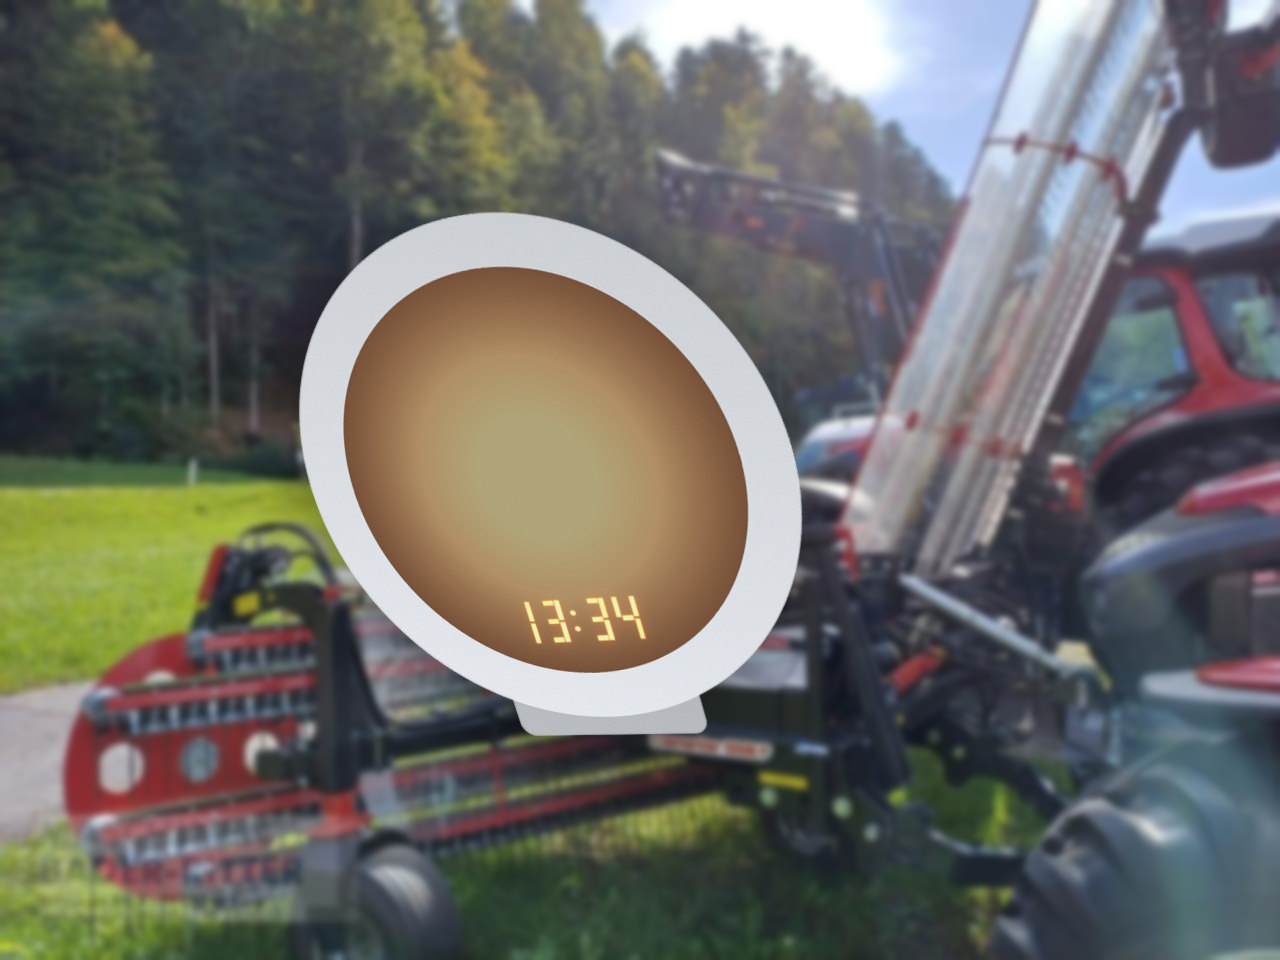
13,34
